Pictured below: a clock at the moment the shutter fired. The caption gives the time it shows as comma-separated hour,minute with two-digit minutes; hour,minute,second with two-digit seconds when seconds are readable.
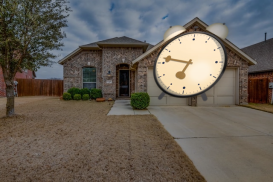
6,47
